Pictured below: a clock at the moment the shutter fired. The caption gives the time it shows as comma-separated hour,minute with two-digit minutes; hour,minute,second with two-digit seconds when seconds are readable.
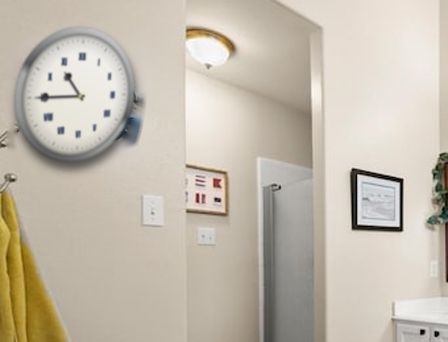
10,45
